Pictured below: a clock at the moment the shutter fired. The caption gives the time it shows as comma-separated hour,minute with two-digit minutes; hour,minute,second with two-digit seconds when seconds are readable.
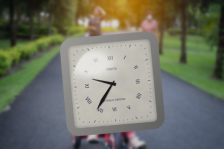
9,36
